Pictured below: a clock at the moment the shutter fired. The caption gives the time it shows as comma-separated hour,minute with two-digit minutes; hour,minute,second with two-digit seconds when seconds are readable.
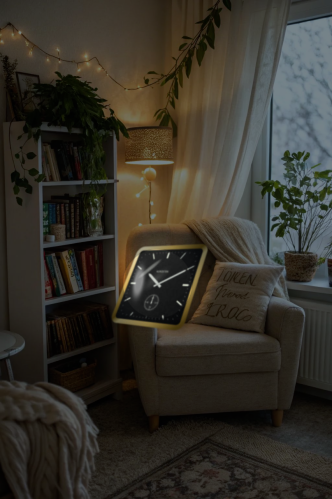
10,10
